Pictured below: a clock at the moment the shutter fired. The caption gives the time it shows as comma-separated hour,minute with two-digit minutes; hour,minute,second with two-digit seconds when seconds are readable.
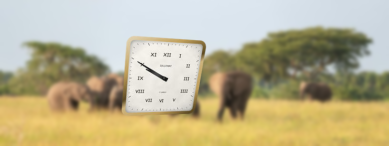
9,50
